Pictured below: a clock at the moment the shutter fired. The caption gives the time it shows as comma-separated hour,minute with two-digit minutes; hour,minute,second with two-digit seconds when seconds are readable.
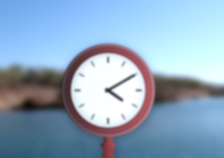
4,10
